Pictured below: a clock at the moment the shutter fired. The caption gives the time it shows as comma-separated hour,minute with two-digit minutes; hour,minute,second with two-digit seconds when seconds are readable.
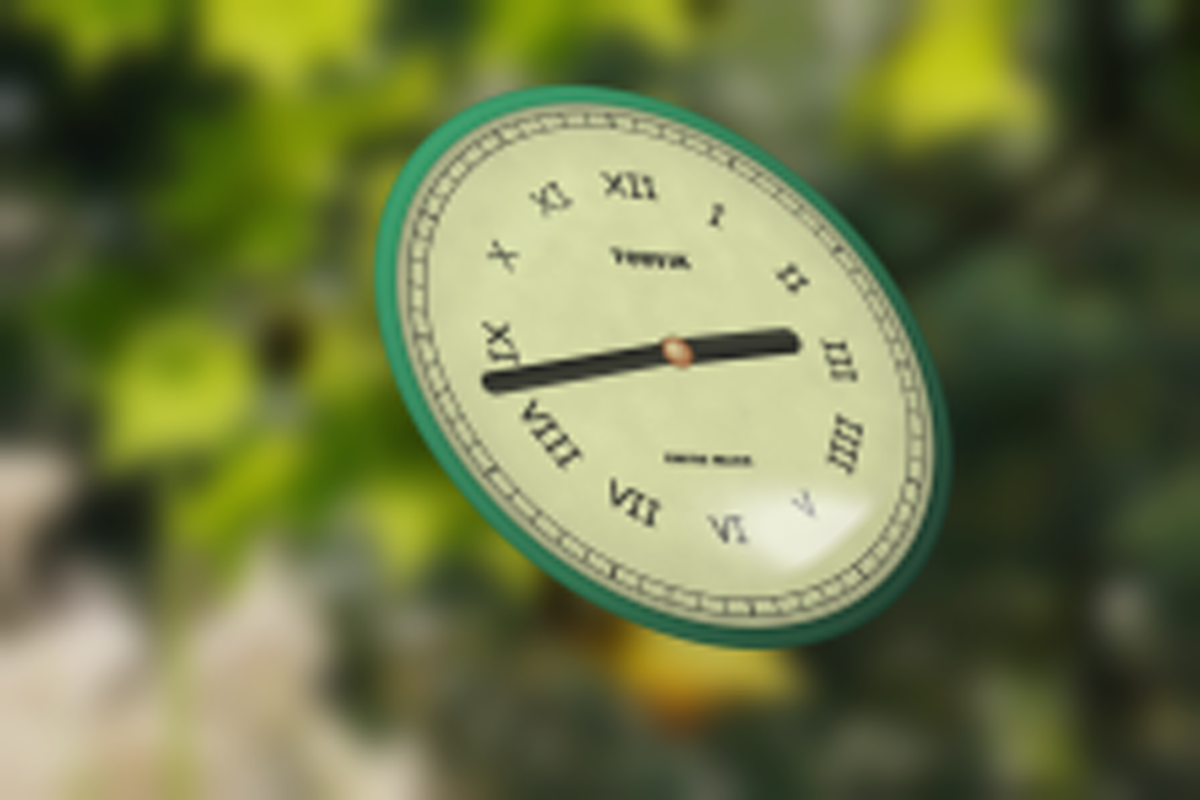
2,43
